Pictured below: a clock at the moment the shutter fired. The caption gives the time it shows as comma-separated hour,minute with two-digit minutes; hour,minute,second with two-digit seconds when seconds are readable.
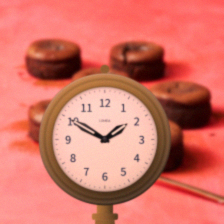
1,50
